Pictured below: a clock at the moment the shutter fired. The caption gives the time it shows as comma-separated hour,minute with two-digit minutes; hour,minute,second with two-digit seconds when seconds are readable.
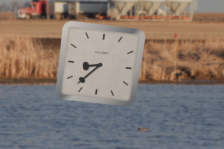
8,37
